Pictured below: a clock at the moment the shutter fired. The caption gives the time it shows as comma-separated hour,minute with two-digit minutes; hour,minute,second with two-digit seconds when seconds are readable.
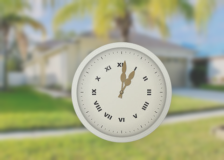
1,01
